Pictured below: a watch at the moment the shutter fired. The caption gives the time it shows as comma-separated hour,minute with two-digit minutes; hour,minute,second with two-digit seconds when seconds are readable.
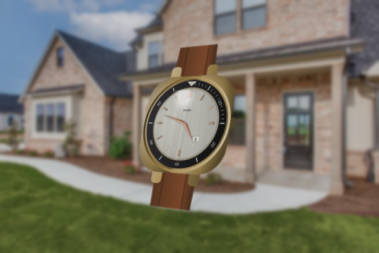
4,48
